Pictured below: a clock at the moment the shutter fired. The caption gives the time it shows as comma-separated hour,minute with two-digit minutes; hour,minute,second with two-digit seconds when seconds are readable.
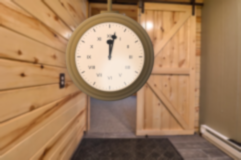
12,02
